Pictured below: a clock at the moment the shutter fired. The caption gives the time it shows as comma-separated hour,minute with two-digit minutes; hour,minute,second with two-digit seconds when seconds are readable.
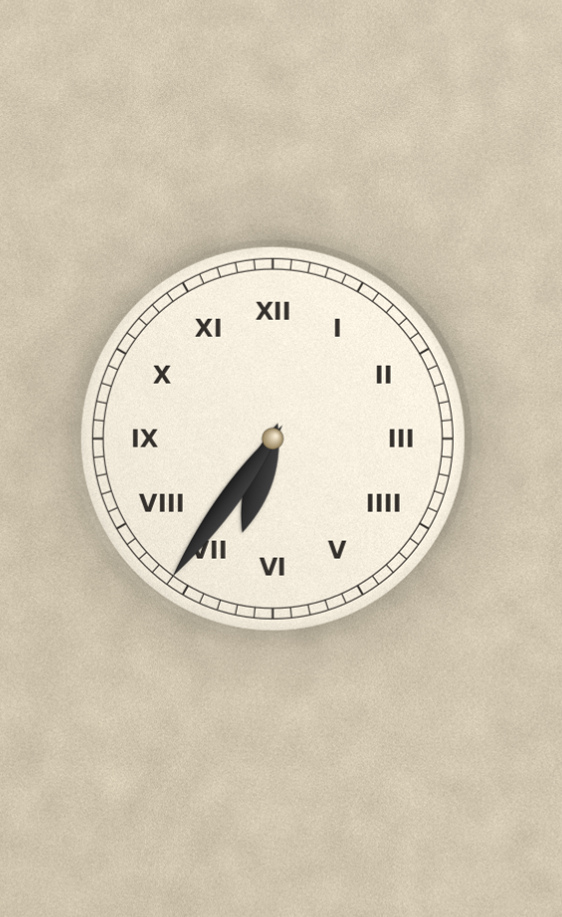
6,36
